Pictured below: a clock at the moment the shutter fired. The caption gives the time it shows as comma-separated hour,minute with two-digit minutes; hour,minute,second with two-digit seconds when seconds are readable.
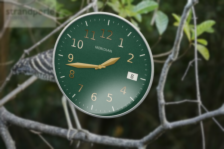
1,43
